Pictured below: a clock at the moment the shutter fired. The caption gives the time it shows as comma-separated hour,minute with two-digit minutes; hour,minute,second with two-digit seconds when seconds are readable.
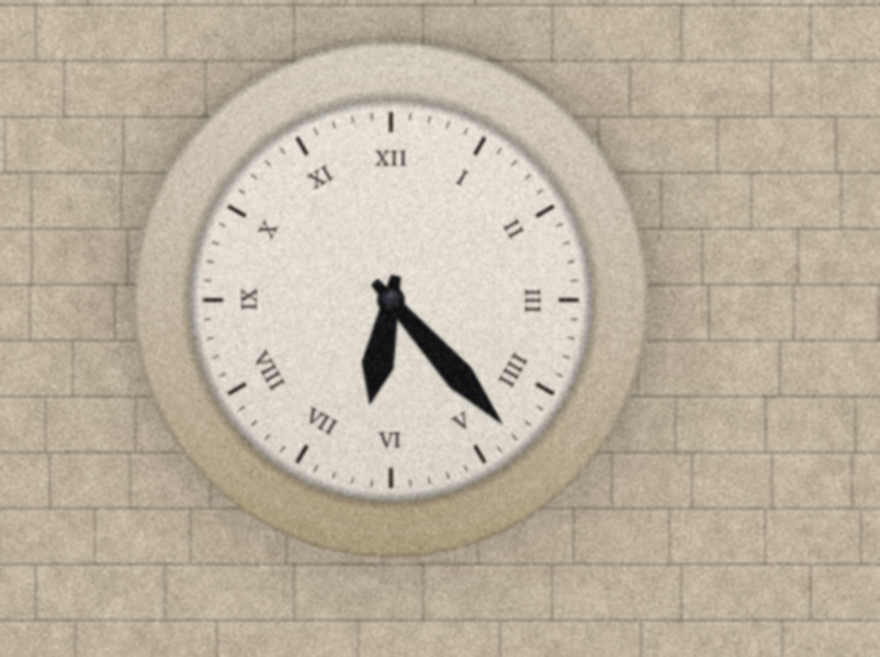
6,23
